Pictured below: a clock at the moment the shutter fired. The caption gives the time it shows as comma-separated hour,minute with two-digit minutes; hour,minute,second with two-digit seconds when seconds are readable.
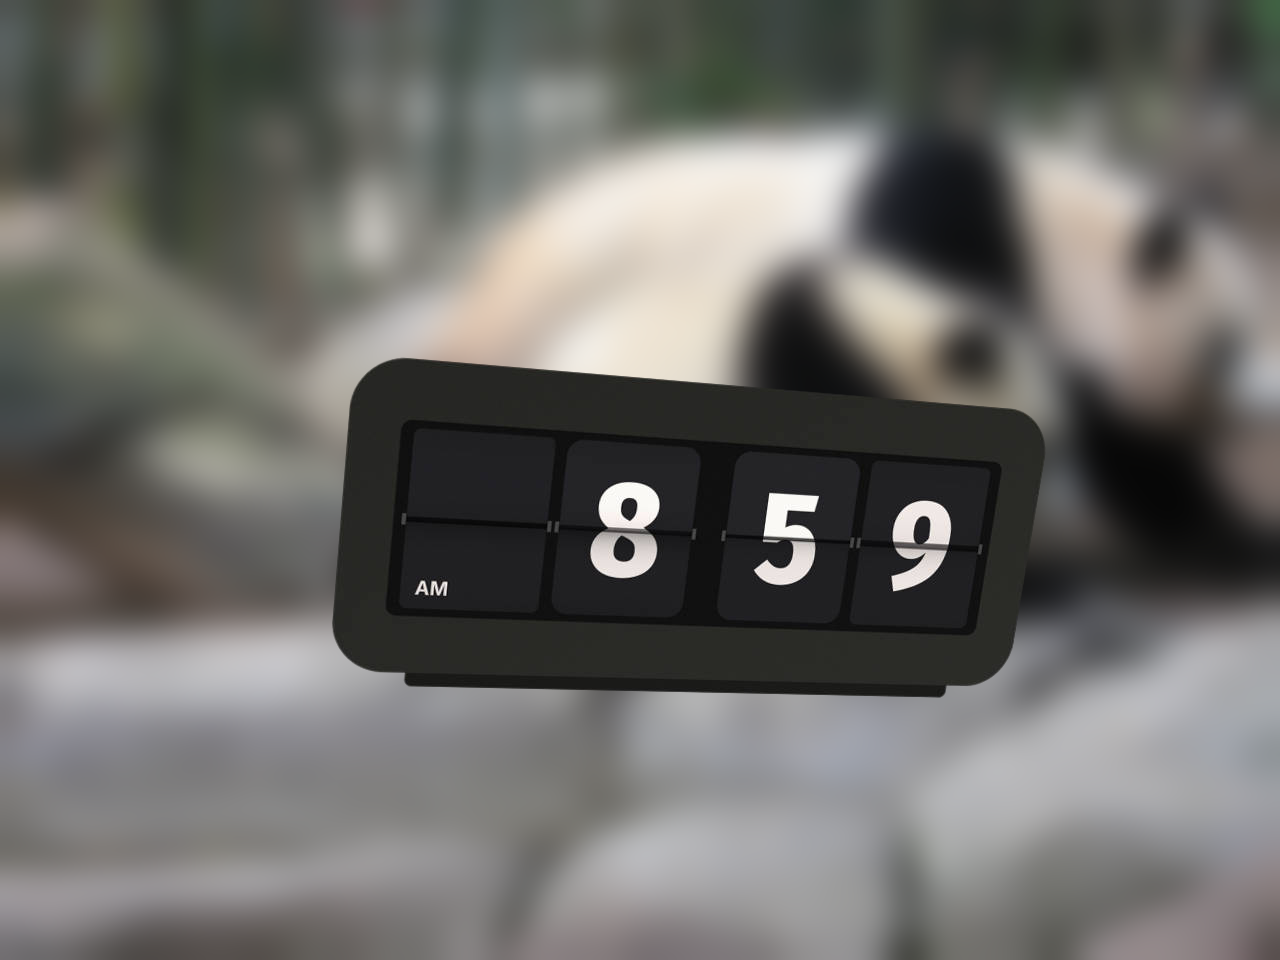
8,59
